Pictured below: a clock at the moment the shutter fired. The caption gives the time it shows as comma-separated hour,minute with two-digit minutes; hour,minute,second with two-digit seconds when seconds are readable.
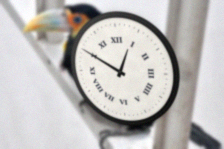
12,50
